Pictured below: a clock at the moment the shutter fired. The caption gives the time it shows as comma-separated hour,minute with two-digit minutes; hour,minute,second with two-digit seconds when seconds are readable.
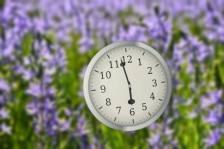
5,58
